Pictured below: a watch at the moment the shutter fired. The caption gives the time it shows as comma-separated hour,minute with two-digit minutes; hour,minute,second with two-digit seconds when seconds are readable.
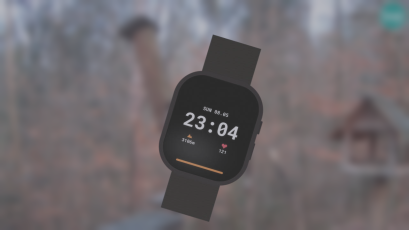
23,04
